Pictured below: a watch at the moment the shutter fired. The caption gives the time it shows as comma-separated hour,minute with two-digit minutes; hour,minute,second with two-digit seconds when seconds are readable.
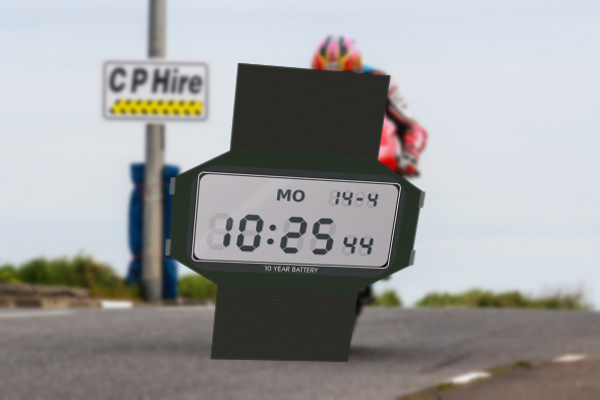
10,25,44
